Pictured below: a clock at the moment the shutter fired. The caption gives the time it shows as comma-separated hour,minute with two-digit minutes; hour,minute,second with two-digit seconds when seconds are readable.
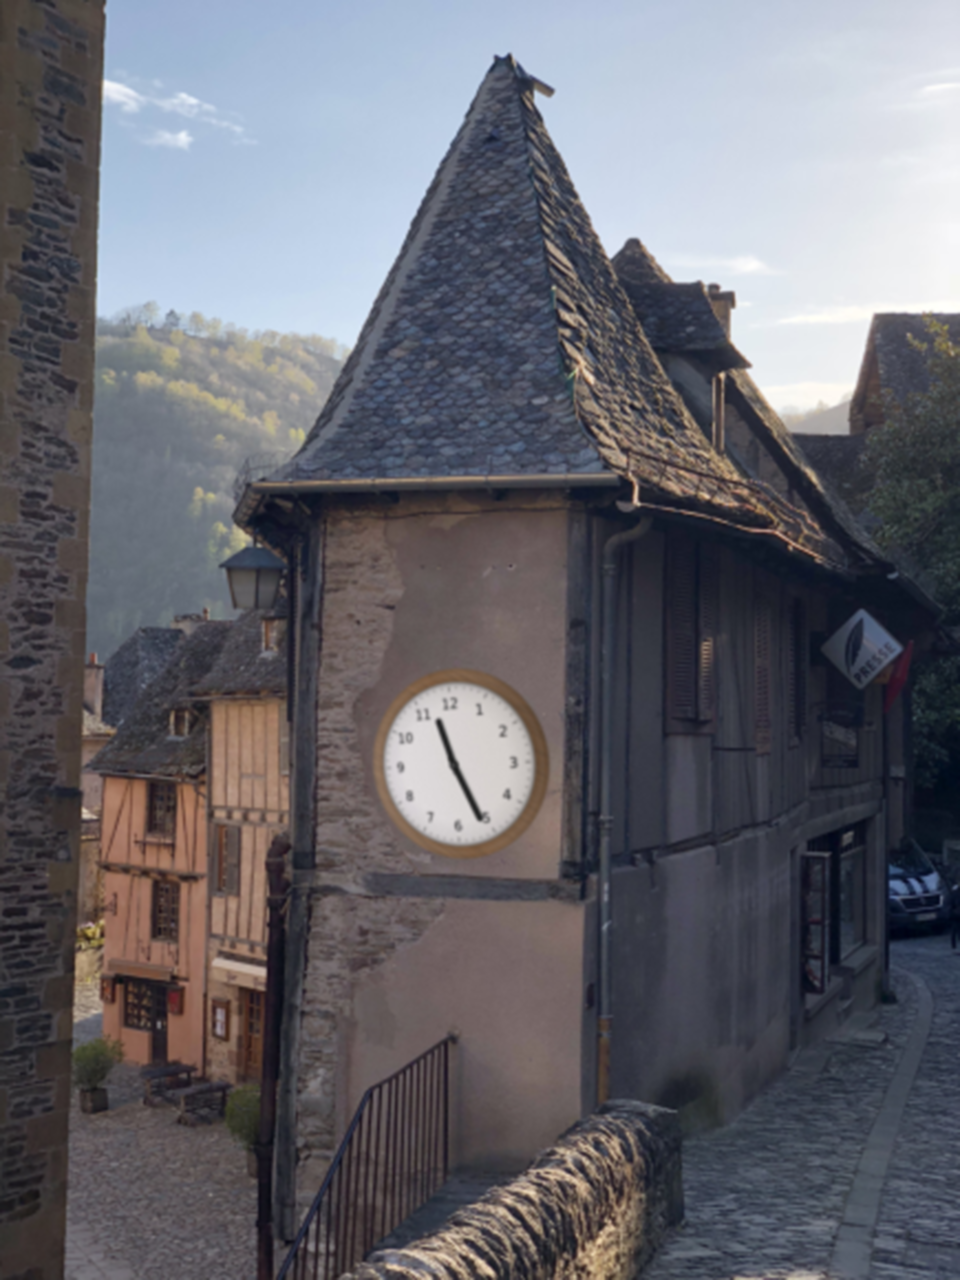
11,26
